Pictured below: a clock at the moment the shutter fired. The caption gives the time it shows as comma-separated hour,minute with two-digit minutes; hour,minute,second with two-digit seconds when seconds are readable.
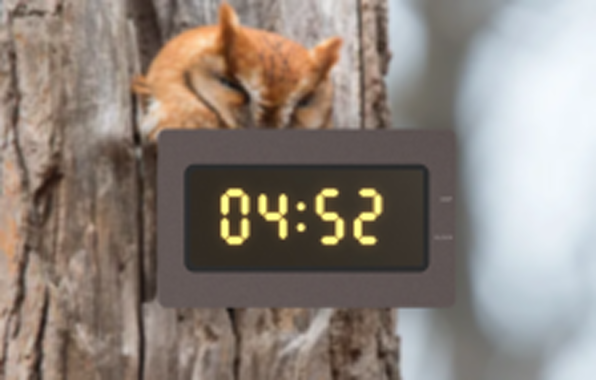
4,52
